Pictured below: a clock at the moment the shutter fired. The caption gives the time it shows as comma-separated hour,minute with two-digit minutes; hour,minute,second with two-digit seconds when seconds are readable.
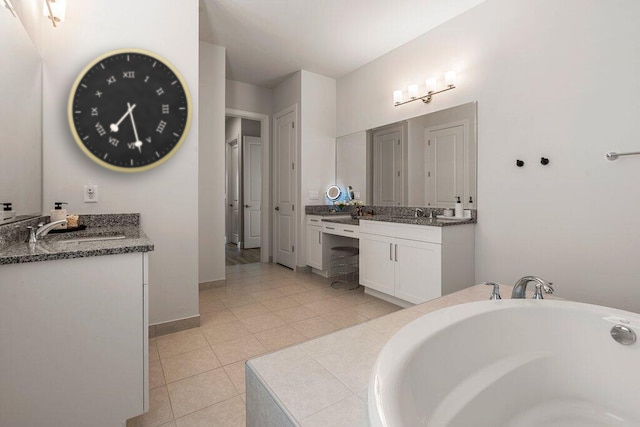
7,28
